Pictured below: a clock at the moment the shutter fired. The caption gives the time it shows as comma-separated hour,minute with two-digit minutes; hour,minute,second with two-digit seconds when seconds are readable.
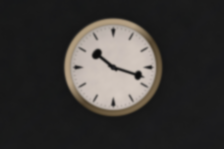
10,18
